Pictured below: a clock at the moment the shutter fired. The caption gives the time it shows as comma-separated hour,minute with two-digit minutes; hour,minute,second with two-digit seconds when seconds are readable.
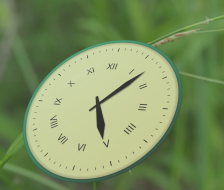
5,07
